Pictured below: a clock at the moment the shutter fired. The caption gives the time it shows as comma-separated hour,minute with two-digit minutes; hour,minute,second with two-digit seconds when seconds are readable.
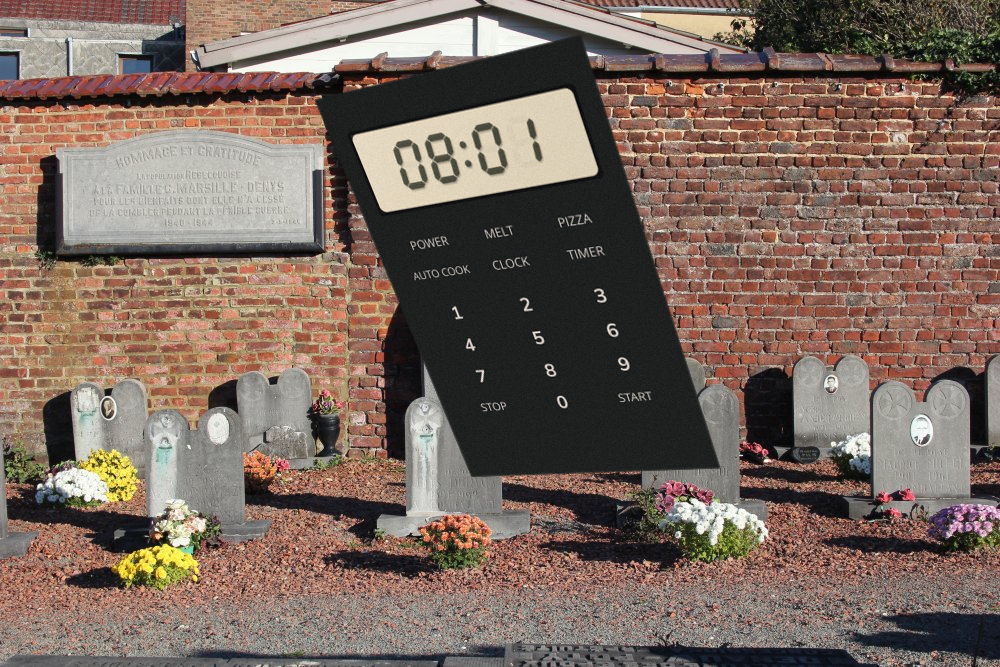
8,01
